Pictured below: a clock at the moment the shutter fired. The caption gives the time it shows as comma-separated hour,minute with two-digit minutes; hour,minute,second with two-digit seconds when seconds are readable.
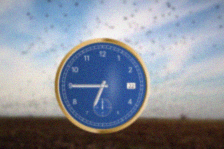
6,45
